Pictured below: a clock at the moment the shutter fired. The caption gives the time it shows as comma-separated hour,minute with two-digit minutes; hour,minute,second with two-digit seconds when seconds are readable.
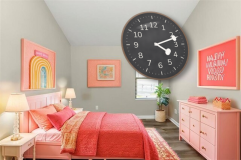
4,12
